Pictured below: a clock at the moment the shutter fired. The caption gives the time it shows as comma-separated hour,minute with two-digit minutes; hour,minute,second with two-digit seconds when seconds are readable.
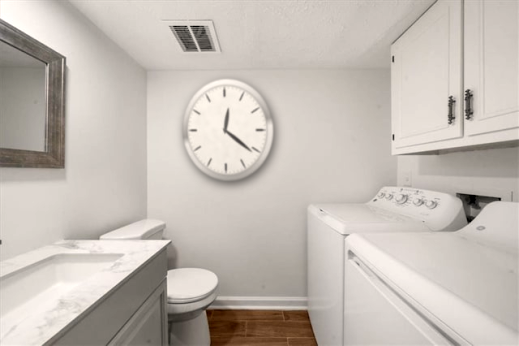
12,21
